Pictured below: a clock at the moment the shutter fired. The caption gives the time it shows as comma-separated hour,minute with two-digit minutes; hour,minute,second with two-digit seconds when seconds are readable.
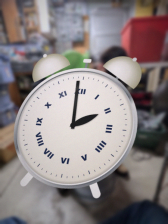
1,59
